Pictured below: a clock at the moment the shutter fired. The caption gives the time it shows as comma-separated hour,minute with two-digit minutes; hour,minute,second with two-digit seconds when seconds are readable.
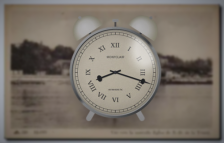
8,18
